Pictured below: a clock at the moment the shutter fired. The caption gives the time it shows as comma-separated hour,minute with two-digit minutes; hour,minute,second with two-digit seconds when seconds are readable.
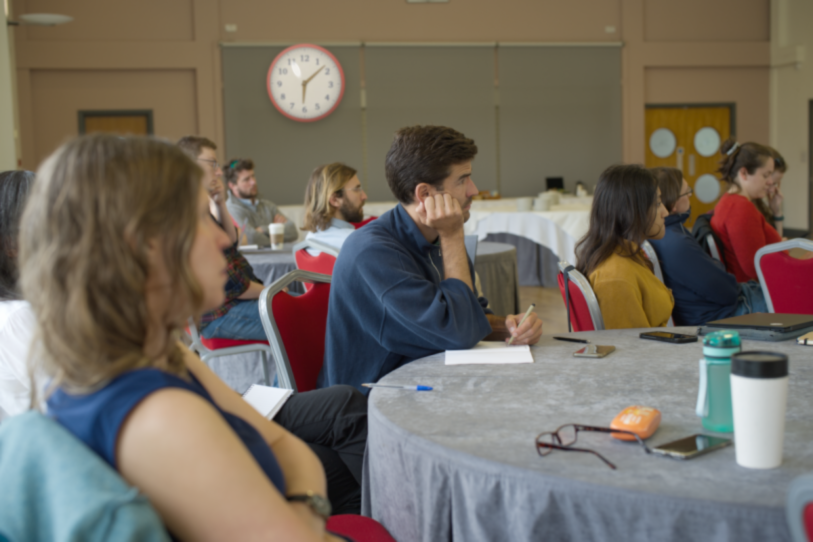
6,08
